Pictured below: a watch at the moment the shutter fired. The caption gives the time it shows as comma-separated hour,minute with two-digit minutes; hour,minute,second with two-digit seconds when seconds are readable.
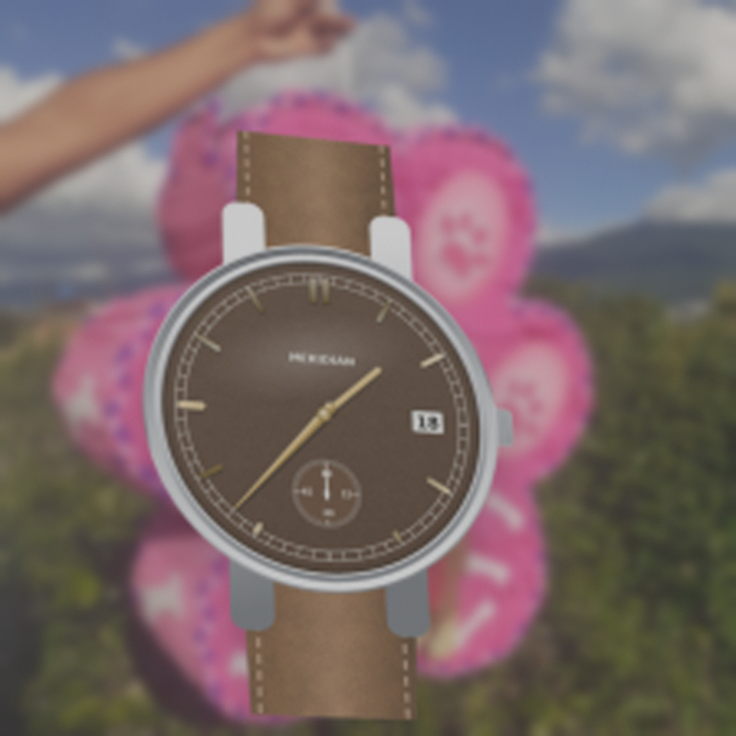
1,37
